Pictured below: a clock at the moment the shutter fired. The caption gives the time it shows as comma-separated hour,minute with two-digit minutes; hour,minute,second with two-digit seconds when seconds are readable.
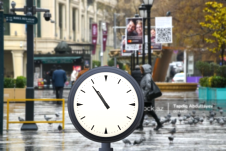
10,54
